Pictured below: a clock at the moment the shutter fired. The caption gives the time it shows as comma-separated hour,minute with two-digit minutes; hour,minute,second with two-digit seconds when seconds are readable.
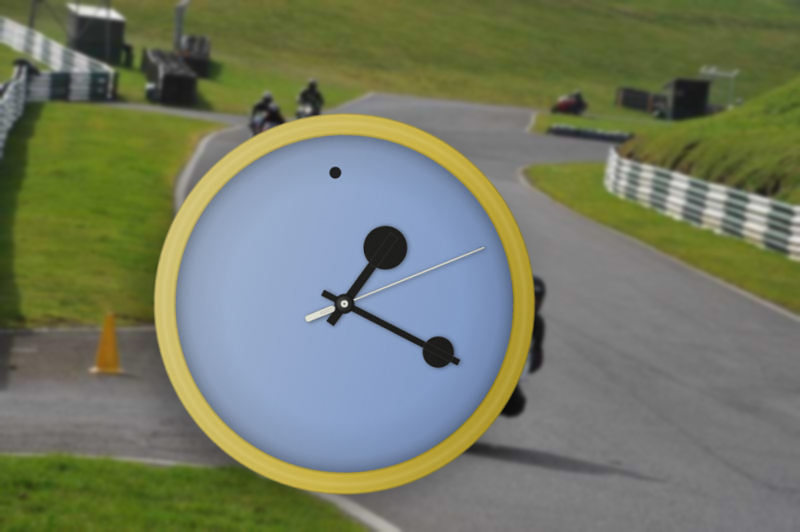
1,20,12
